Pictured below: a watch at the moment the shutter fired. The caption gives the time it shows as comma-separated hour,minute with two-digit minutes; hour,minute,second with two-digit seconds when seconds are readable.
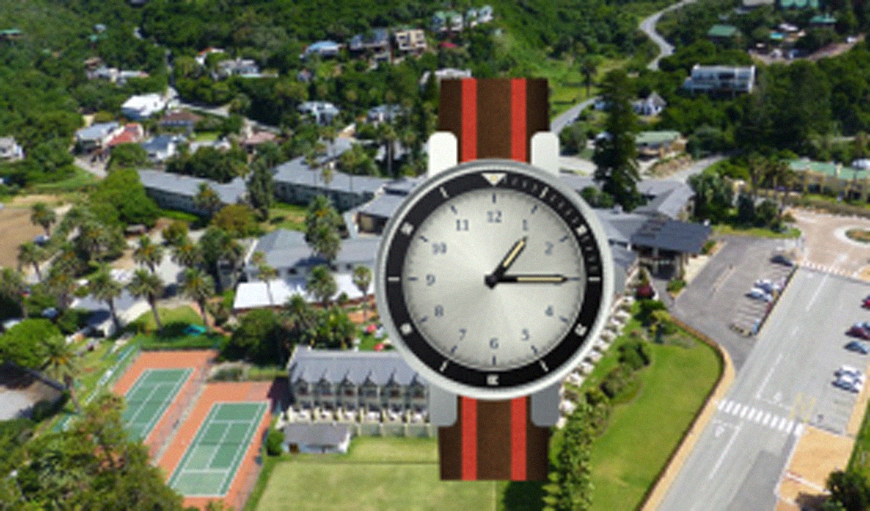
1,15
